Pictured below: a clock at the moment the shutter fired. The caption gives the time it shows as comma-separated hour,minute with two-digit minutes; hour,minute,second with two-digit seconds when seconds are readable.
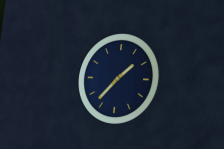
1,37
